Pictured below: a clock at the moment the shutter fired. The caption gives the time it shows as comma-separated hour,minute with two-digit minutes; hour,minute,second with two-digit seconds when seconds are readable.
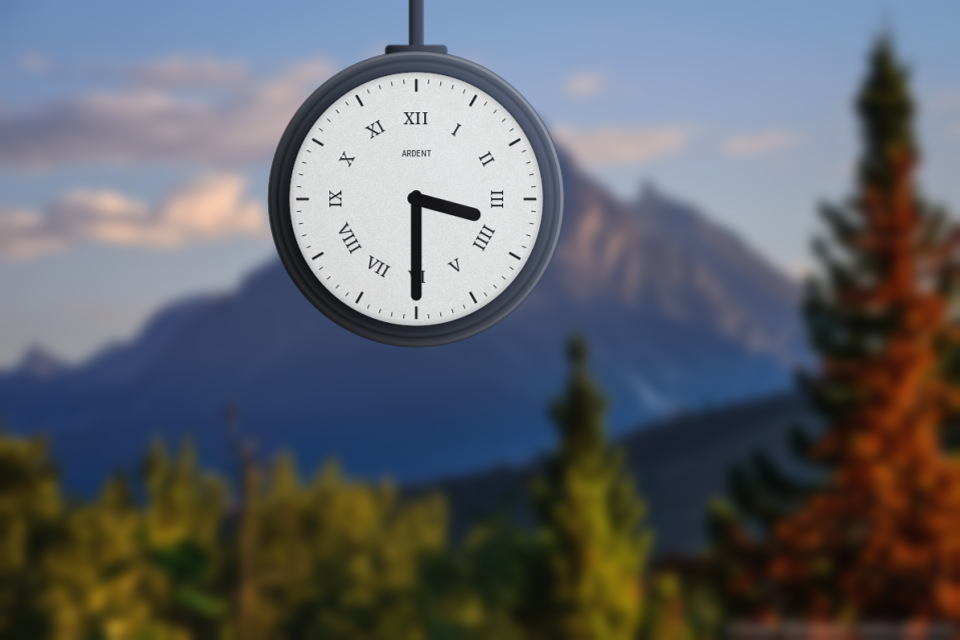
3,30
